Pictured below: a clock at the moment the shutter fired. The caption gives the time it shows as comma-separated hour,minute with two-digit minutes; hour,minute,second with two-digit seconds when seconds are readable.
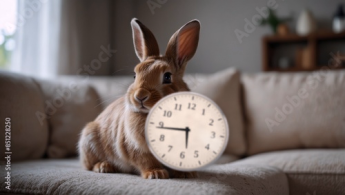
5,44
